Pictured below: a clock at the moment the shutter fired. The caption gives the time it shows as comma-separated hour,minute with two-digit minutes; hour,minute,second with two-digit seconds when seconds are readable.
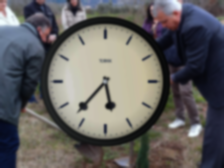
5,37
